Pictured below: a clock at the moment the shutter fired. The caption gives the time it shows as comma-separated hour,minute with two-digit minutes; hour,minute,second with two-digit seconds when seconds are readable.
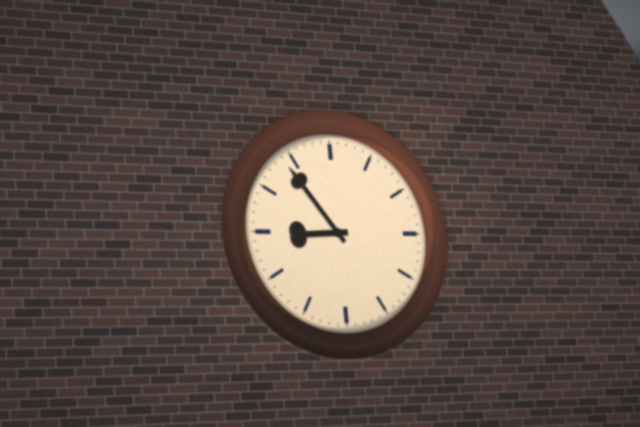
8,54
